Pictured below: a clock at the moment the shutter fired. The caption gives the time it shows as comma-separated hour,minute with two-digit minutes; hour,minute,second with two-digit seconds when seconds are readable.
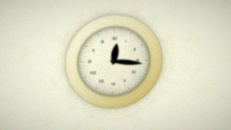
12,16
